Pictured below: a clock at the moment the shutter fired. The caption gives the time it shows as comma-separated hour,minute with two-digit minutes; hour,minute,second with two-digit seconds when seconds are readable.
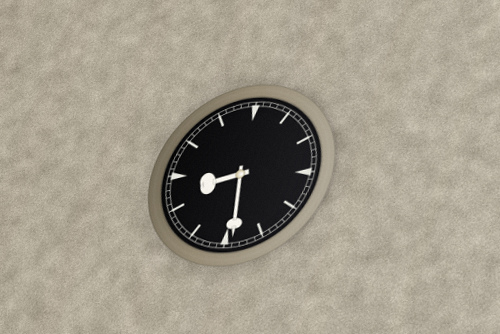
8,29
